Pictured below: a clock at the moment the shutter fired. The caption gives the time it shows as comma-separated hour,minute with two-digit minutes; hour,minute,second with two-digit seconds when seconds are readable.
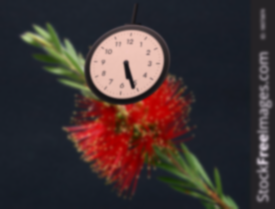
5,26
